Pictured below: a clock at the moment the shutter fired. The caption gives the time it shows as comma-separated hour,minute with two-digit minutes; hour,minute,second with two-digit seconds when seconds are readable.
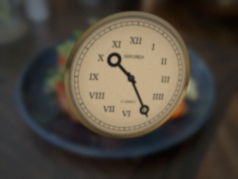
10,25
